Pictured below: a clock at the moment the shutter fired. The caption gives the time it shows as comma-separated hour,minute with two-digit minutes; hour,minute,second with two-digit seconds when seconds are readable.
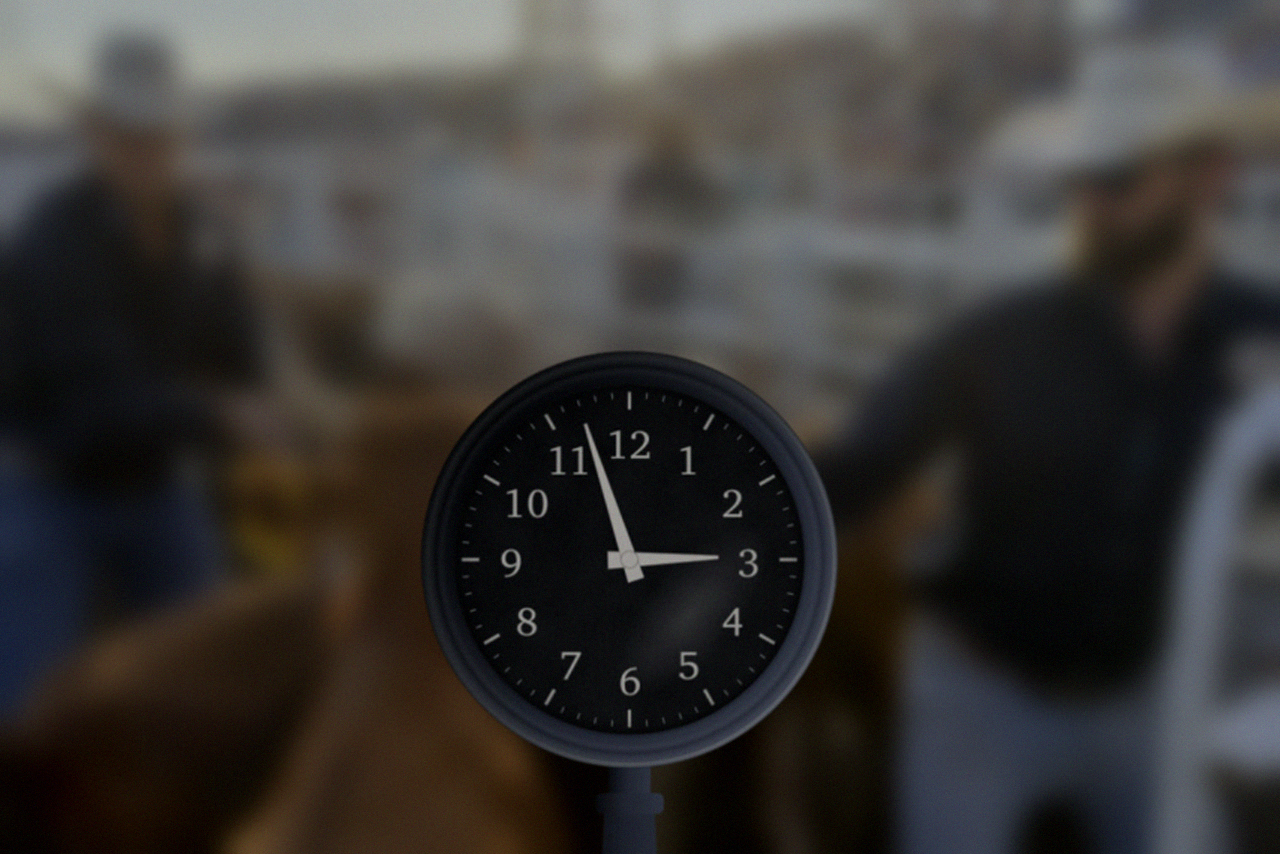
2,57
